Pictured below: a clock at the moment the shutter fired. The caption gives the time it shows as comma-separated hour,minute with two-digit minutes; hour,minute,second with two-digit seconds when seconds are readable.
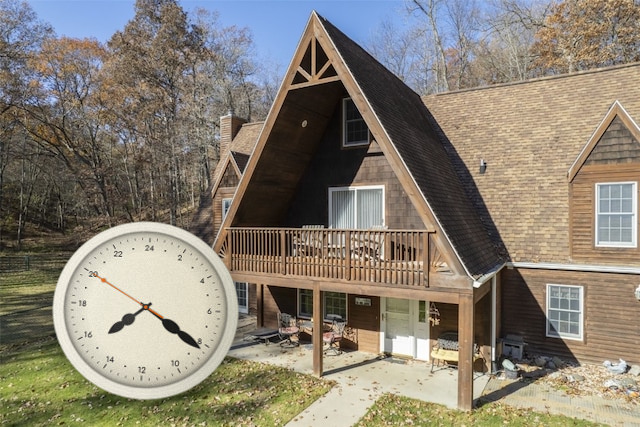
15,20,50
